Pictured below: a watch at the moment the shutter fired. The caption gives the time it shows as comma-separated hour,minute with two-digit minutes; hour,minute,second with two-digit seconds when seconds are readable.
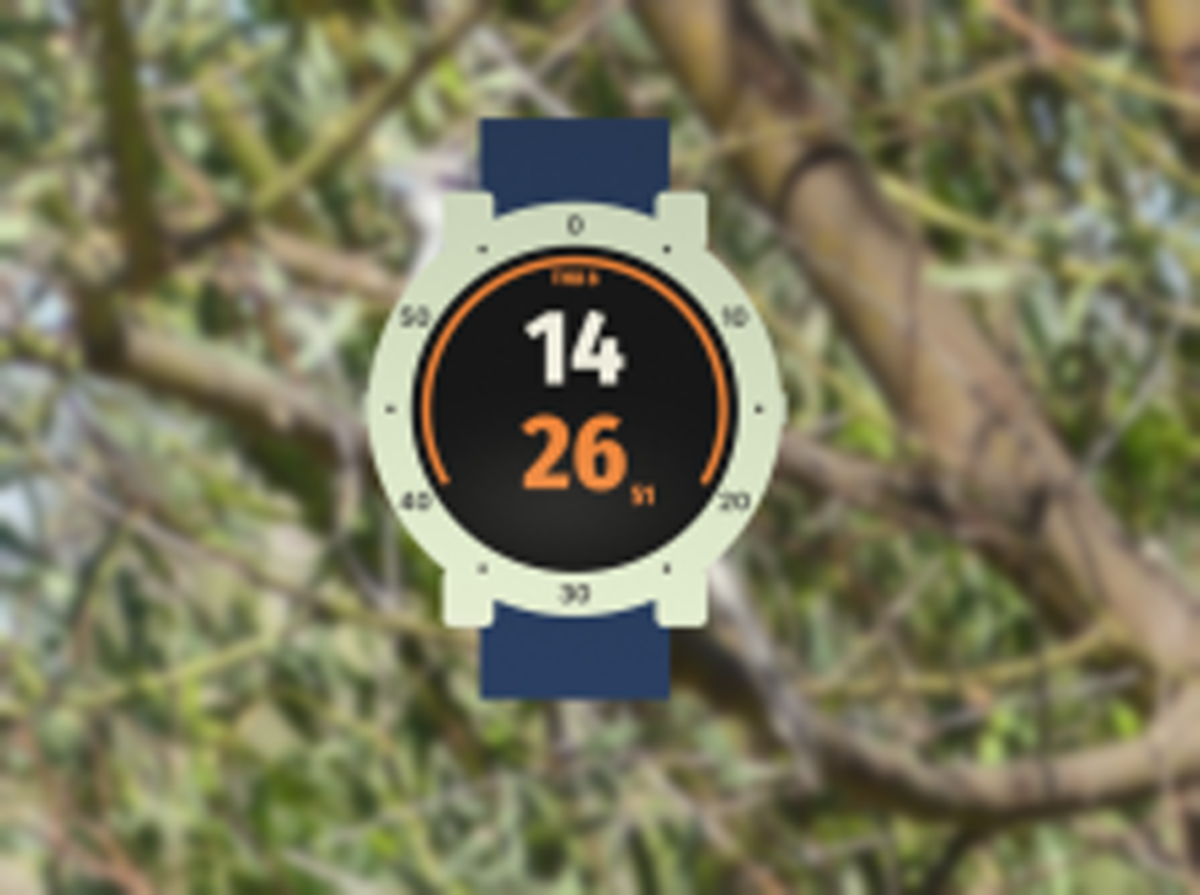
14,26
